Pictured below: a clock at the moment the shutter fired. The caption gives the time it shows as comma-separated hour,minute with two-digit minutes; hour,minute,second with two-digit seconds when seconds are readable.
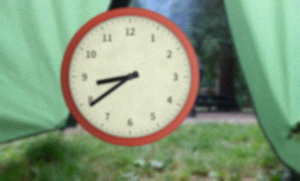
8,39
